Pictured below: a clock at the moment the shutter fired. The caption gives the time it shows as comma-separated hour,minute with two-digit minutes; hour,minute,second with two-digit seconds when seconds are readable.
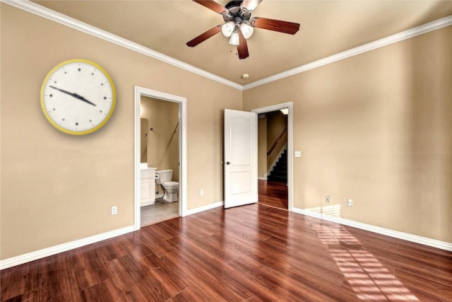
3,48
